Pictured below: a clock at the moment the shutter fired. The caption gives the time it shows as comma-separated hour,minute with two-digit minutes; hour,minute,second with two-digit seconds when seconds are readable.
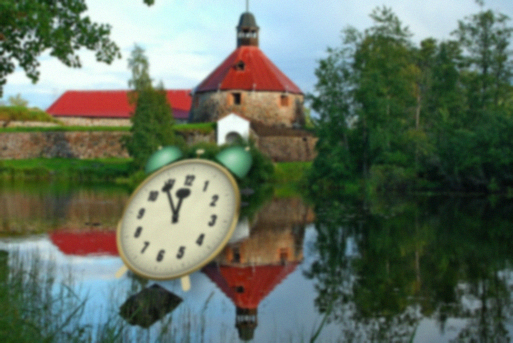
11,54
